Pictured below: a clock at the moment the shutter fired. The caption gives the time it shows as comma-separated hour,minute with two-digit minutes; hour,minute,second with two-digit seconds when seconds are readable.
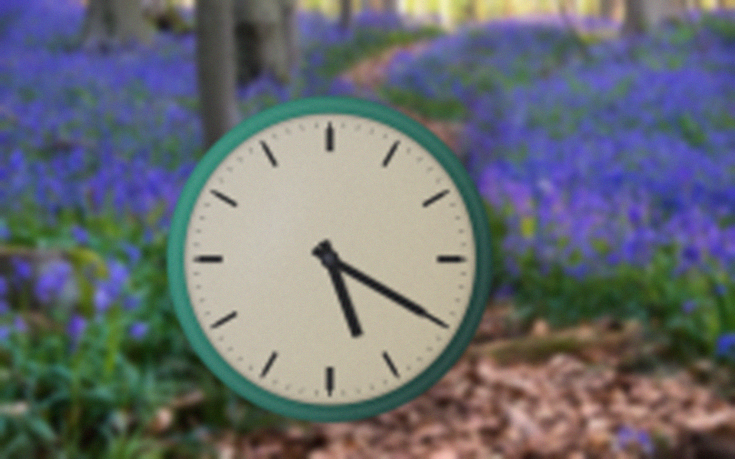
5,20
